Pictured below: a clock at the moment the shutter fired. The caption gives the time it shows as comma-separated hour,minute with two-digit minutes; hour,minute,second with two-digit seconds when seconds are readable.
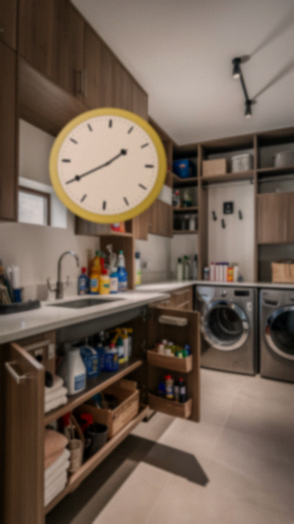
1,40
